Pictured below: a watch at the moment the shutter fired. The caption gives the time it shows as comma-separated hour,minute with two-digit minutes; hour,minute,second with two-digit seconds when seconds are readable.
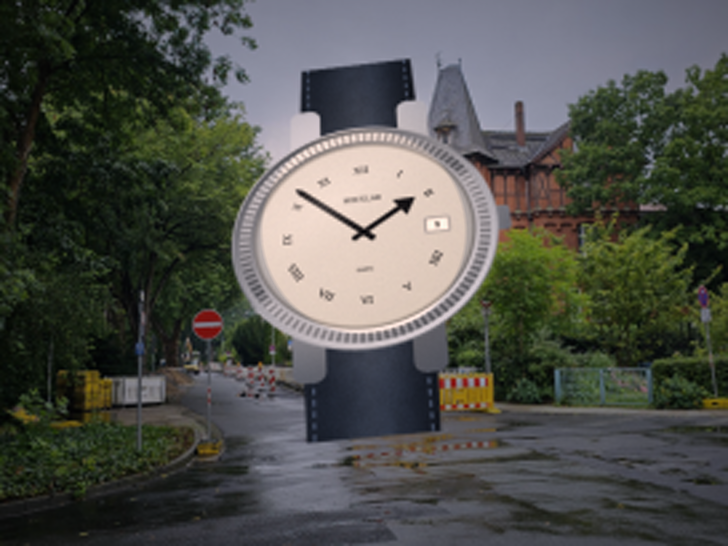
1,52
